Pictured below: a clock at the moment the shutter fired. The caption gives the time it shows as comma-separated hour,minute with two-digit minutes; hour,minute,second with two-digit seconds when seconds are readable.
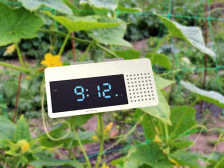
9,12
